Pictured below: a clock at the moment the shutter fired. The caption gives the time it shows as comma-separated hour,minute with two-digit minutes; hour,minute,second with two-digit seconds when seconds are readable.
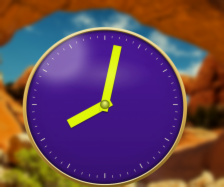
8,02
